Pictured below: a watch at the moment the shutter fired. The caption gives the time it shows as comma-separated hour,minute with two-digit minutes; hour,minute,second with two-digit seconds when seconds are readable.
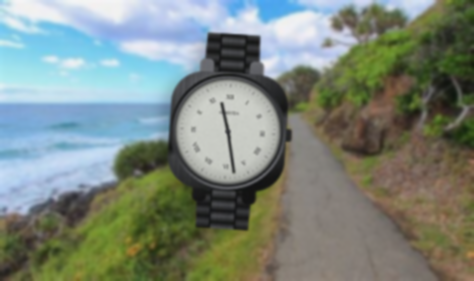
11,28
